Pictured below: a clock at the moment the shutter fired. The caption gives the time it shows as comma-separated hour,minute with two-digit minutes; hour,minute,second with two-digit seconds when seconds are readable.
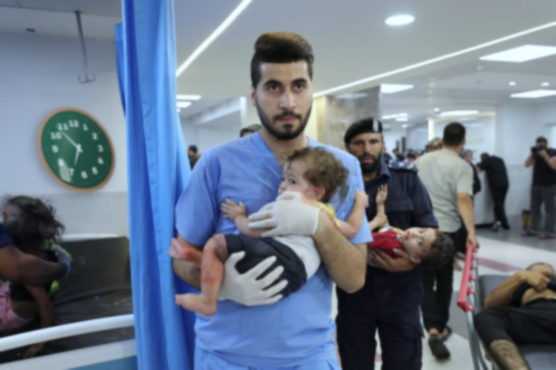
6,53
